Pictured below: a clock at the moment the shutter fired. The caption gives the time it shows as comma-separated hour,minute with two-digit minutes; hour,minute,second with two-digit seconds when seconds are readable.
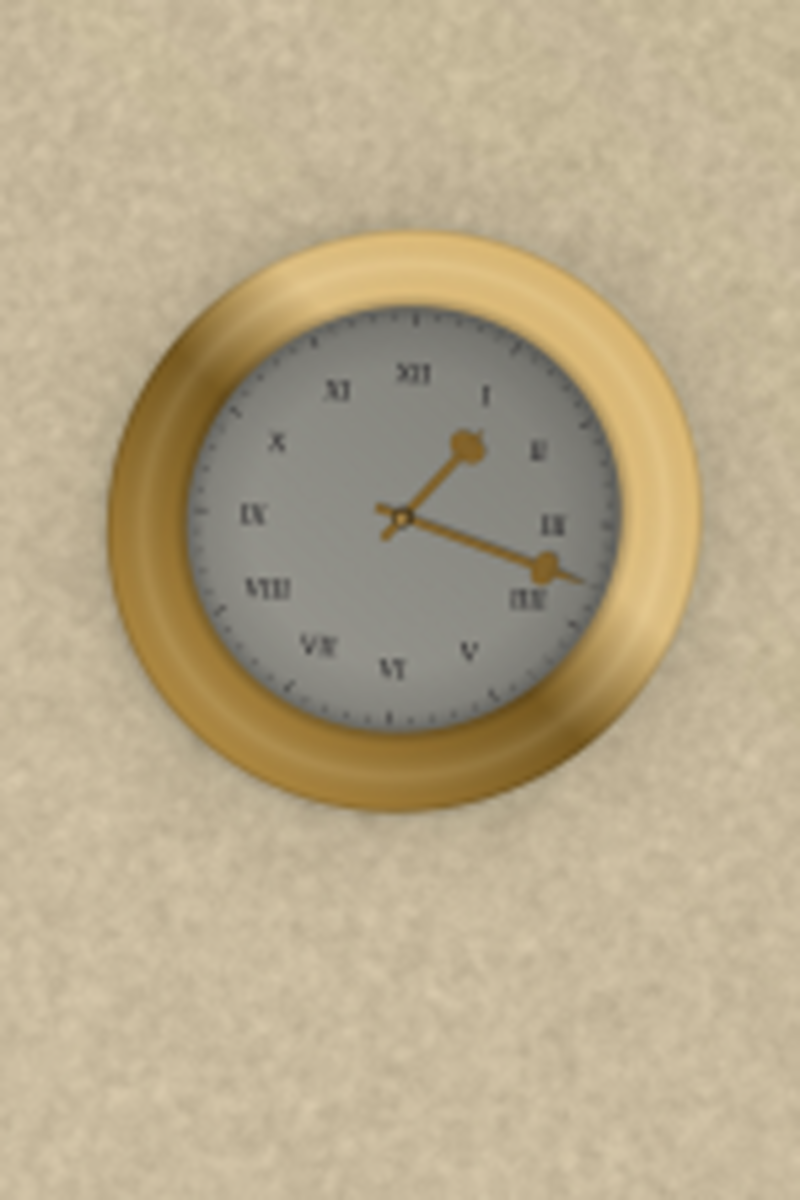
1,18
